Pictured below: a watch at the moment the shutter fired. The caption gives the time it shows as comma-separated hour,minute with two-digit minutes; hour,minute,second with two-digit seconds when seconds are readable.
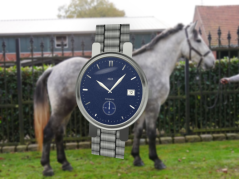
10,07
